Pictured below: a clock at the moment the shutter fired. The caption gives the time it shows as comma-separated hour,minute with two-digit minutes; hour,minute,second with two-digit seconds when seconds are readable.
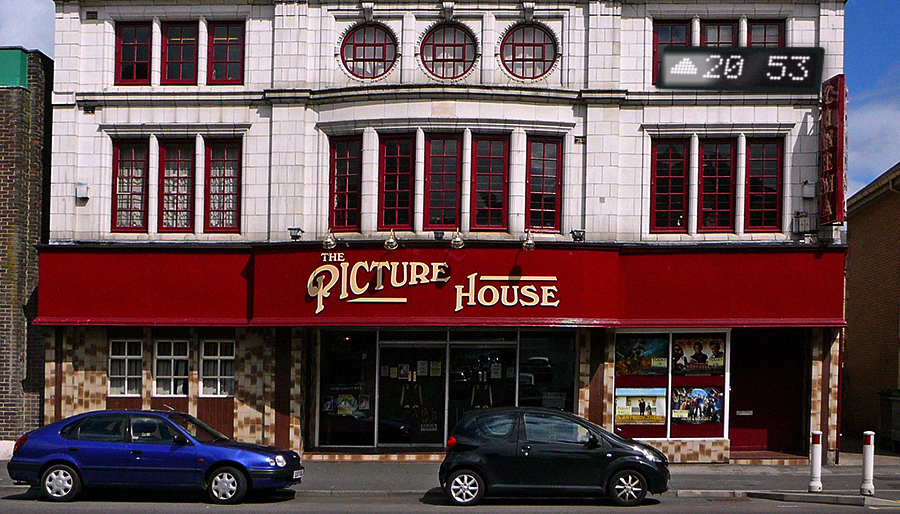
20,53
